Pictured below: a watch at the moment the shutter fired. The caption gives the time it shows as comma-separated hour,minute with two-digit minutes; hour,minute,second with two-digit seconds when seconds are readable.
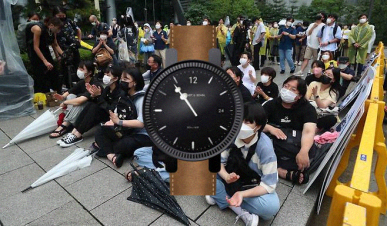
10,54
